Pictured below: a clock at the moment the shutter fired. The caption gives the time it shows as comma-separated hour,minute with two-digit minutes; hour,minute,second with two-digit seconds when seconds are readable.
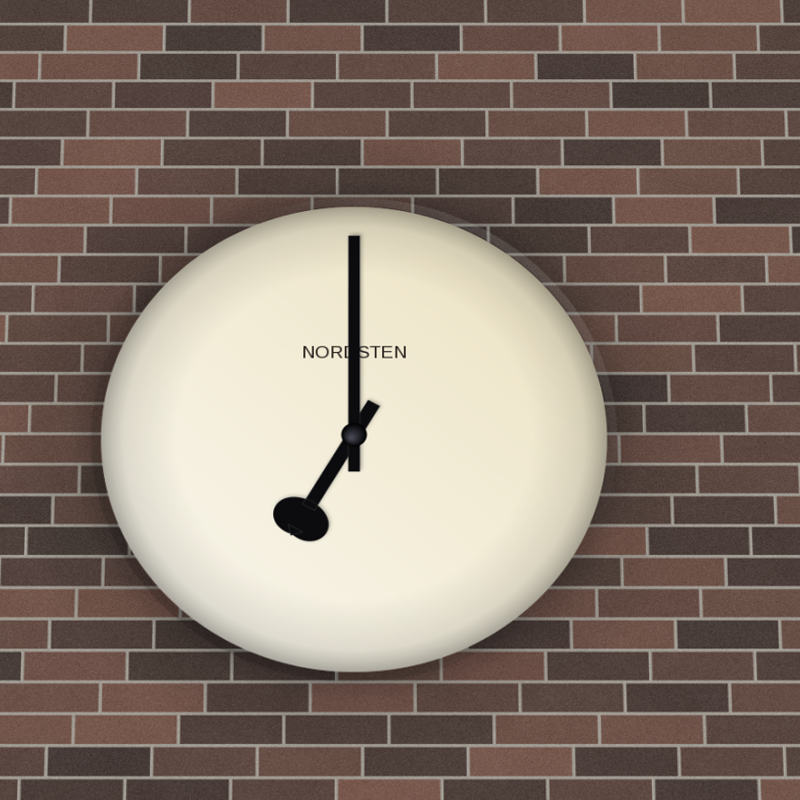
7,00
